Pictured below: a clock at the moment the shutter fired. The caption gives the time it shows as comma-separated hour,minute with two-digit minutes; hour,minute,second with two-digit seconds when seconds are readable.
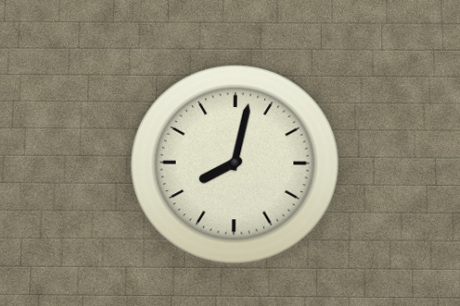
8,02
